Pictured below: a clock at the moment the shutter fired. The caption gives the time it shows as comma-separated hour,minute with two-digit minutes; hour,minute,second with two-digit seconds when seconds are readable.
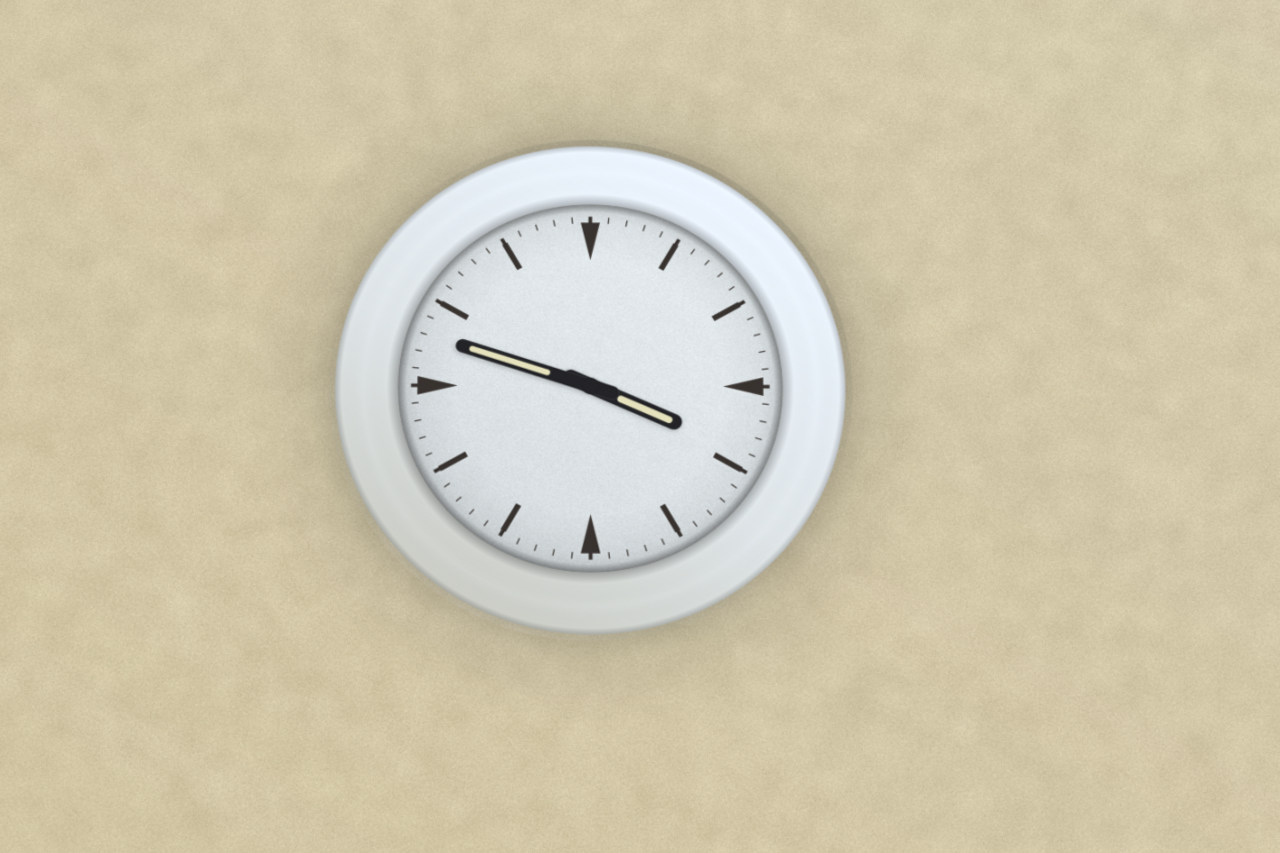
3,48
